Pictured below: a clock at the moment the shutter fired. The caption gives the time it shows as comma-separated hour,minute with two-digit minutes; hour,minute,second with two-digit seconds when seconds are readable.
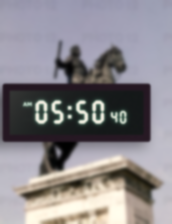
5,50,40
